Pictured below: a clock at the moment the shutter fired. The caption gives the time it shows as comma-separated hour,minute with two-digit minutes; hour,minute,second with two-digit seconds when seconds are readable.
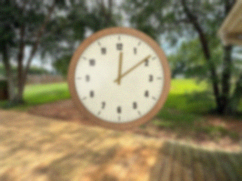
12,09
